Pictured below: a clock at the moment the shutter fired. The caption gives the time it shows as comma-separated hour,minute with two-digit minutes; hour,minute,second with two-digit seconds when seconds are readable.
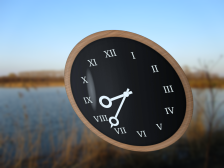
8,37
